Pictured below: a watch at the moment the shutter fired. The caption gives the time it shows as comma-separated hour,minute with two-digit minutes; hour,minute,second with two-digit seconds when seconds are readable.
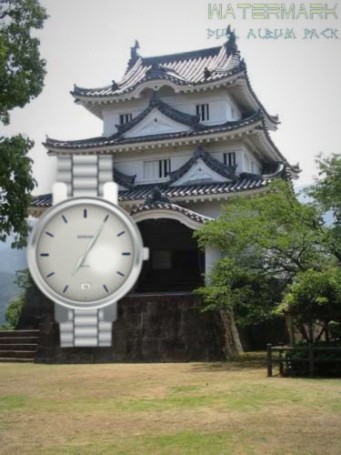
7,05
